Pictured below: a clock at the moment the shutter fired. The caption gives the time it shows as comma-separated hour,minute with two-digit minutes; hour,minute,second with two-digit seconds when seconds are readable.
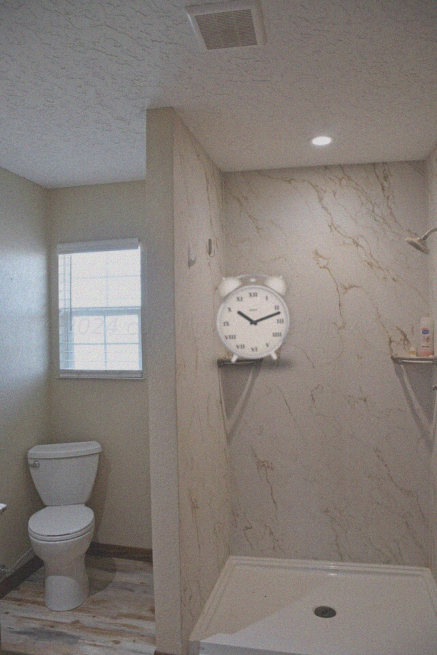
10,12
